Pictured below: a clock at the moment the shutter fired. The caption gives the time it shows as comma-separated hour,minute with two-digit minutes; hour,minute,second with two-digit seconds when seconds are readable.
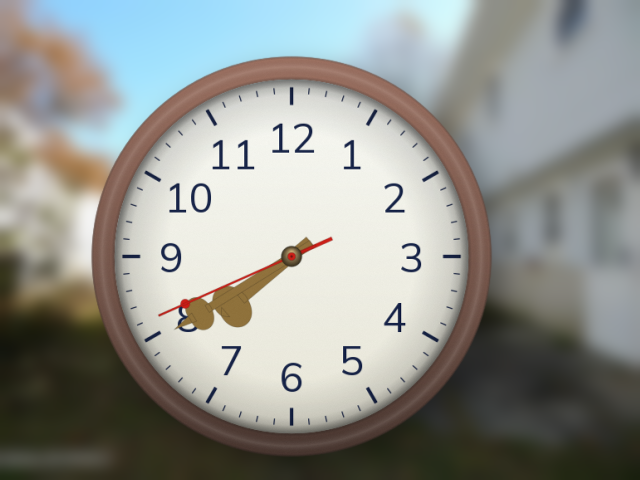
7,39,41
